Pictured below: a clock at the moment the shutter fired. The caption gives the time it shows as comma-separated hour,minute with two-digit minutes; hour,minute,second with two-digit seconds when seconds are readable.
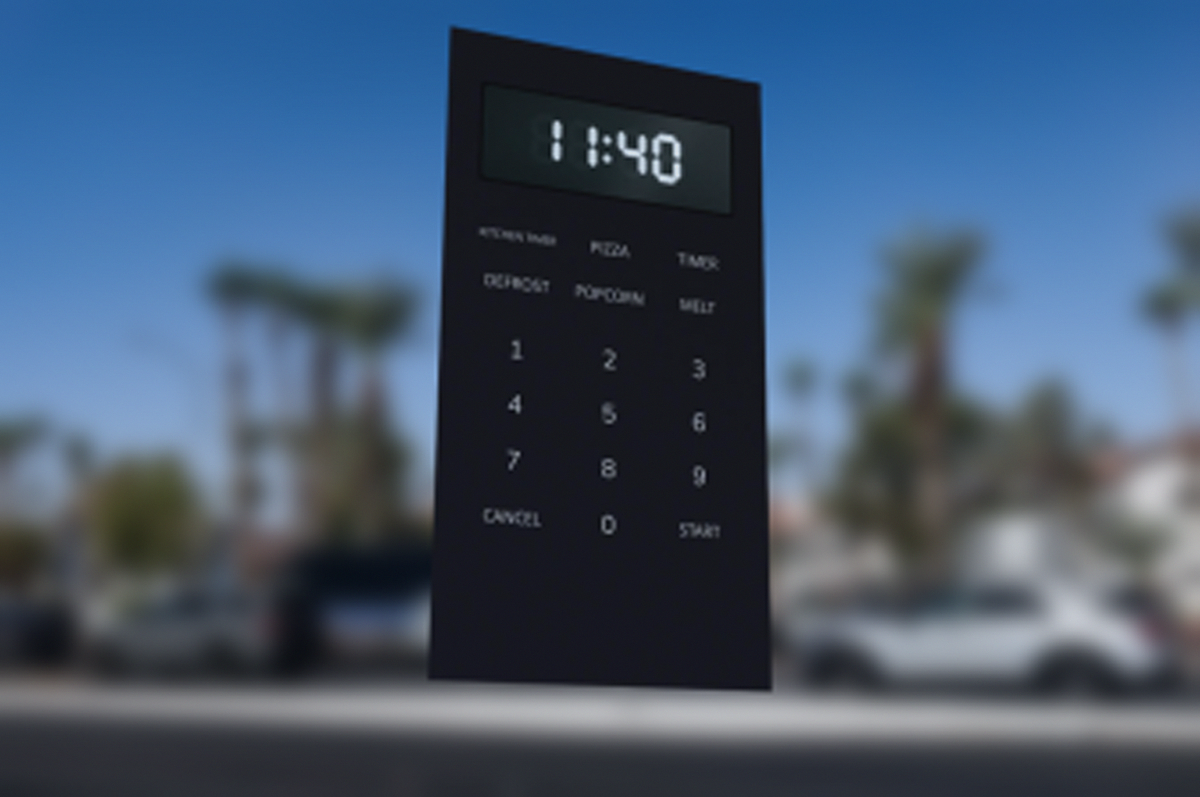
11,40
